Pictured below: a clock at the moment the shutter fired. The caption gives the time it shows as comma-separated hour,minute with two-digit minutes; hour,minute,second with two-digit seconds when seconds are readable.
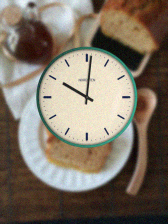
10,01
